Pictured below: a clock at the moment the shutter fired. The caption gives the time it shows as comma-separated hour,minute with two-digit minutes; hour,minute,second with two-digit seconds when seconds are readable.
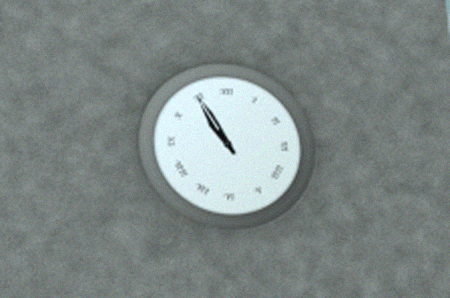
10,55
